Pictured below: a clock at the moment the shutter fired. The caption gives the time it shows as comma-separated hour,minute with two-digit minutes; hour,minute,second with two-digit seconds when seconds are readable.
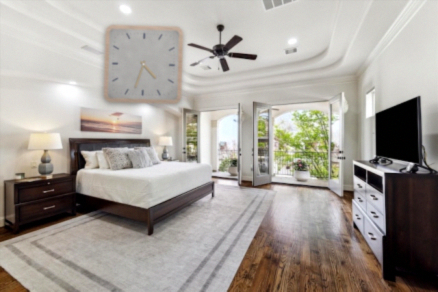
4,33
